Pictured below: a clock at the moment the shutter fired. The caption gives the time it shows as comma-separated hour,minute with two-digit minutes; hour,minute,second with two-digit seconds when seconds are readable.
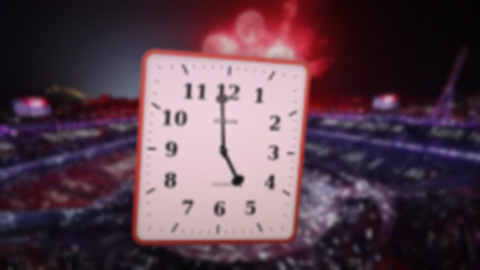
4,59
